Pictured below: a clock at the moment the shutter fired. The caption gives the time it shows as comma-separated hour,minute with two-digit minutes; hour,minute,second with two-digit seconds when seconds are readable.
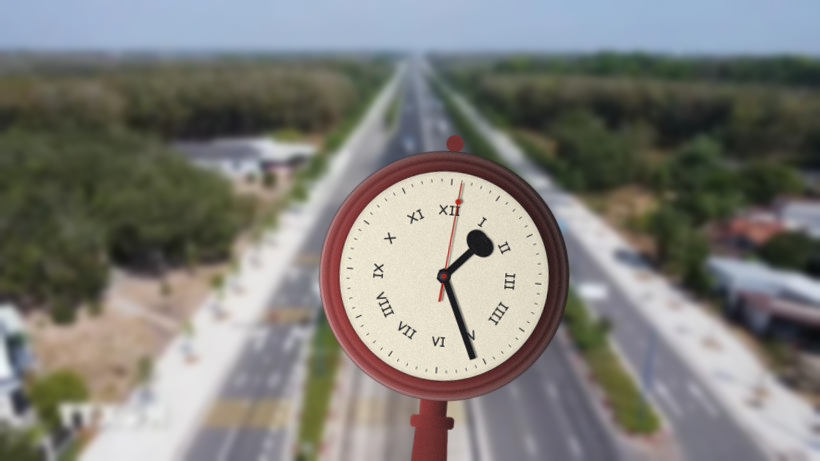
1,26,01
